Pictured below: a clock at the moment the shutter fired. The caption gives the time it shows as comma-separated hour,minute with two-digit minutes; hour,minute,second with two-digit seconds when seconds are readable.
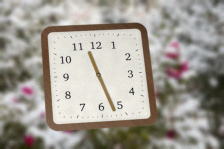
11,27
